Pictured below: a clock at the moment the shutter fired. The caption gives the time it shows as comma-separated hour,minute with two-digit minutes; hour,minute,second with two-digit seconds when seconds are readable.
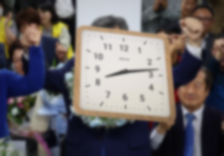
8,13
